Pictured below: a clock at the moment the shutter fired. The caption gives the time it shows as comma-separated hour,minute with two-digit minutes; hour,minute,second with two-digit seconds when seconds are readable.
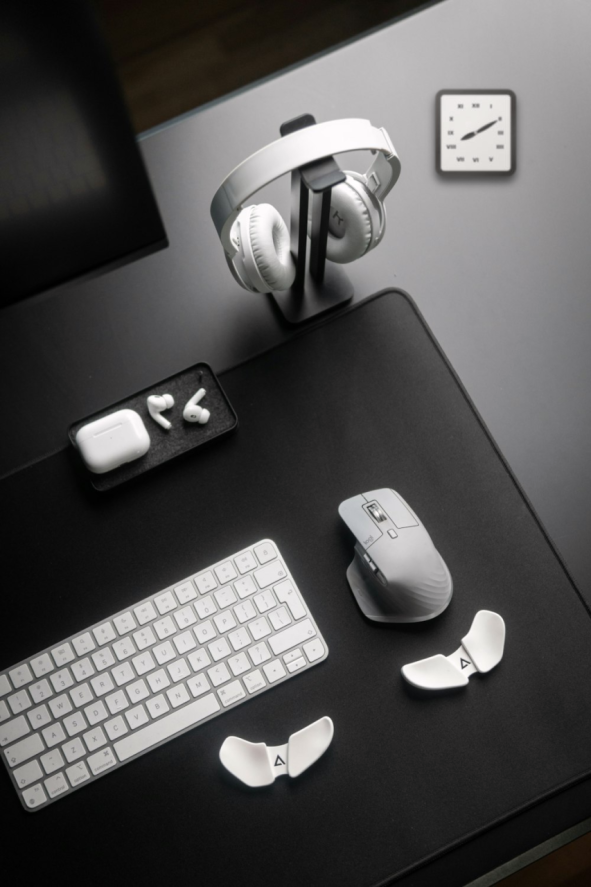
8,10
